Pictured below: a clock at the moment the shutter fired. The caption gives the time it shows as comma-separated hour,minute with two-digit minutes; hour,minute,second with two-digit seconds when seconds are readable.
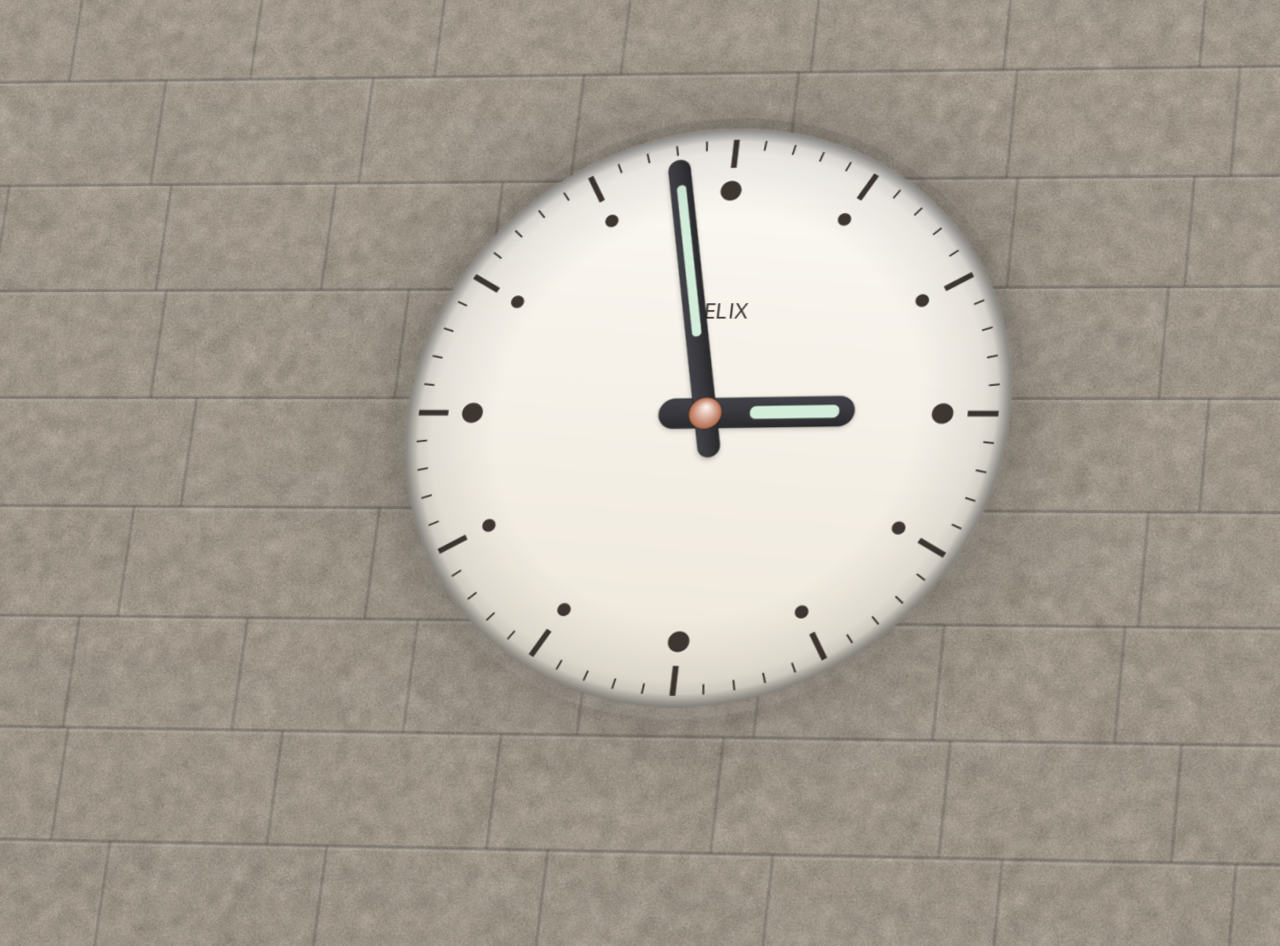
2,58
